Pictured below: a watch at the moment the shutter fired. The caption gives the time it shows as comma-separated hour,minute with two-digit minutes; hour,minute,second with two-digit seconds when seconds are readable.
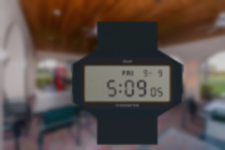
5,09
